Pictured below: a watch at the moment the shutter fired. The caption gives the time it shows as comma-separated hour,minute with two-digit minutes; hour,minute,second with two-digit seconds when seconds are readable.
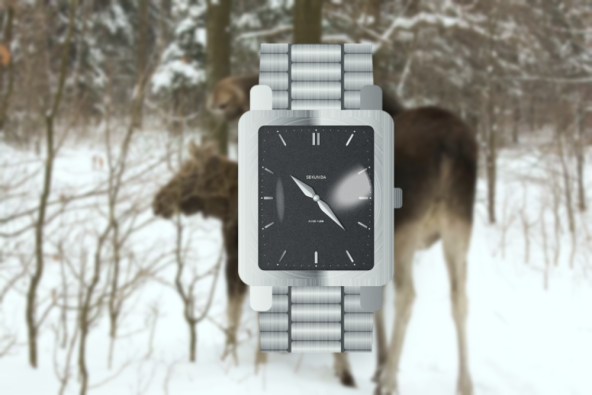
10,23
